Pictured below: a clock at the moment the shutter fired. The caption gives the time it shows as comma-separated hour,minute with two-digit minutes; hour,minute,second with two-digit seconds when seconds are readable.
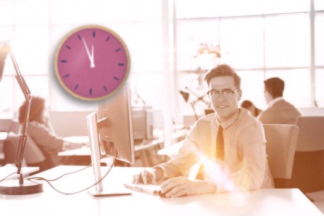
11,56
